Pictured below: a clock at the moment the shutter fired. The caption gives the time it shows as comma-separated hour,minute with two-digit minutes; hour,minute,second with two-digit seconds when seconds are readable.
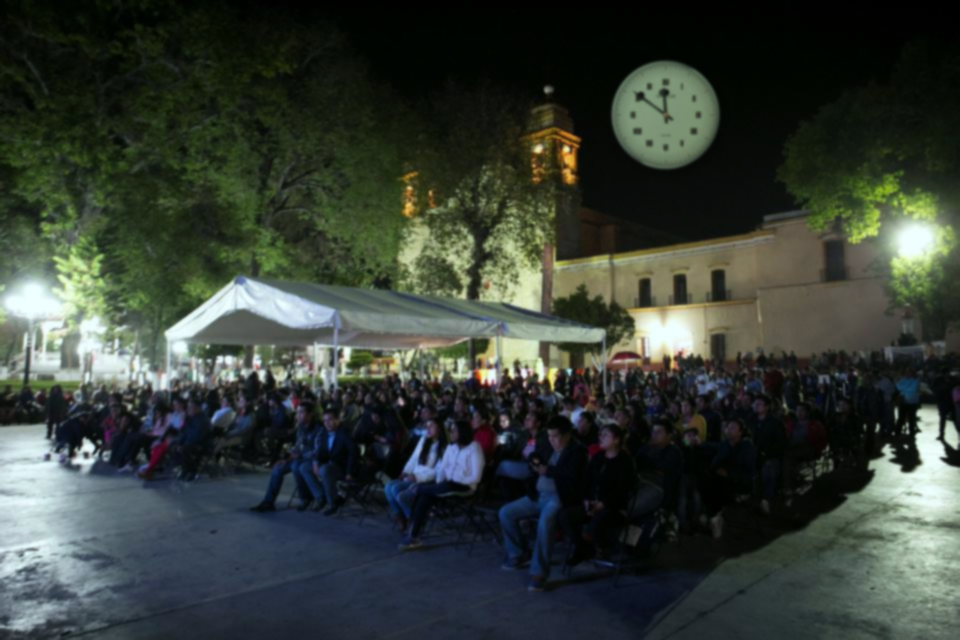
11,51
